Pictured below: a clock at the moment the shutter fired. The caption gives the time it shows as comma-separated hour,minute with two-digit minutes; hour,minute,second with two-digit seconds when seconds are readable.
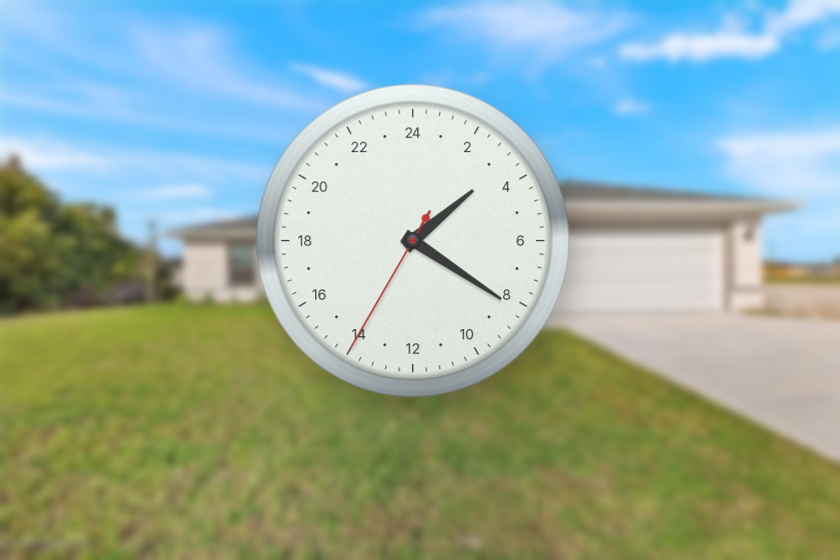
3,20,35
